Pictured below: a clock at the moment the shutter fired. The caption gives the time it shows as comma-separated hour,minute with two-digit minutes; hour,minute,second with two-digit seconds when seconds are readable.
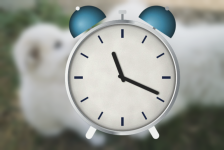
11,19
